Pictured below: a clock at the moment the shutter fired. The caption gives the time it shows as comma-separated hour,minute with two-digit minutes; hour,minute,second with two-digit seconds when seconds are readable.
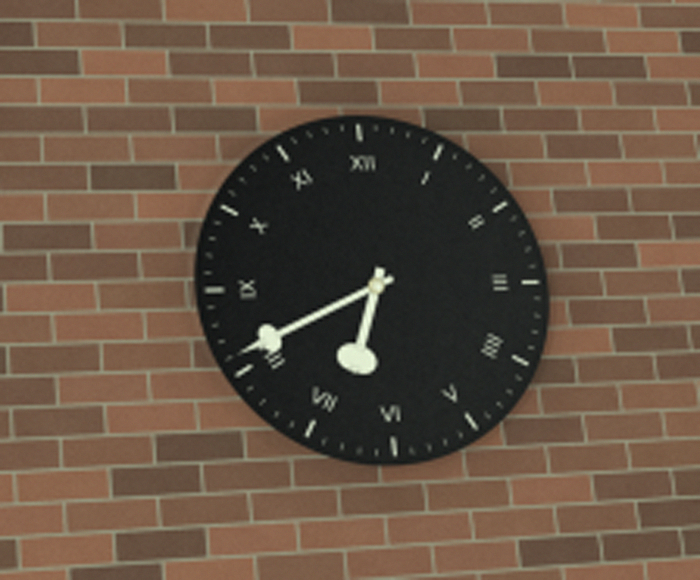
6,41
